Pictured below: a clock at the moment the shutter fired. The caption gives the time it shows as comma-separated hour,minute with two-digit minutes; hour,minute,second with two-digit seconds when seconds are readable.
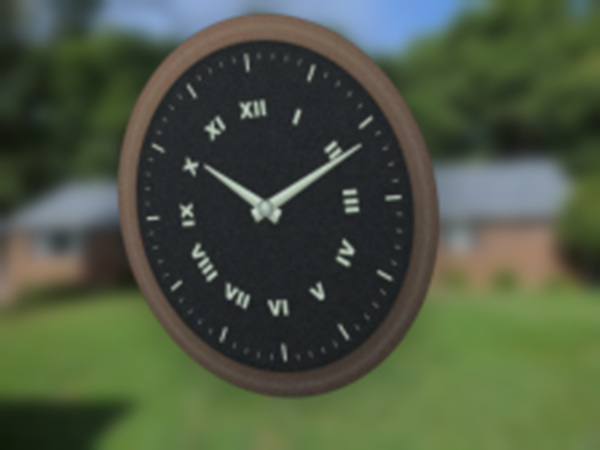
10,11
